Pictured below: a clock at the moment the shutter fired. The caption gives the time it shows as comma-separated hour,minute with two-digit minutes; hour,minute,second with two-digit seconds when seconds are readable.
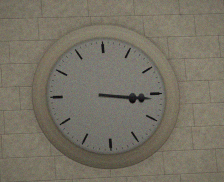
3,16
